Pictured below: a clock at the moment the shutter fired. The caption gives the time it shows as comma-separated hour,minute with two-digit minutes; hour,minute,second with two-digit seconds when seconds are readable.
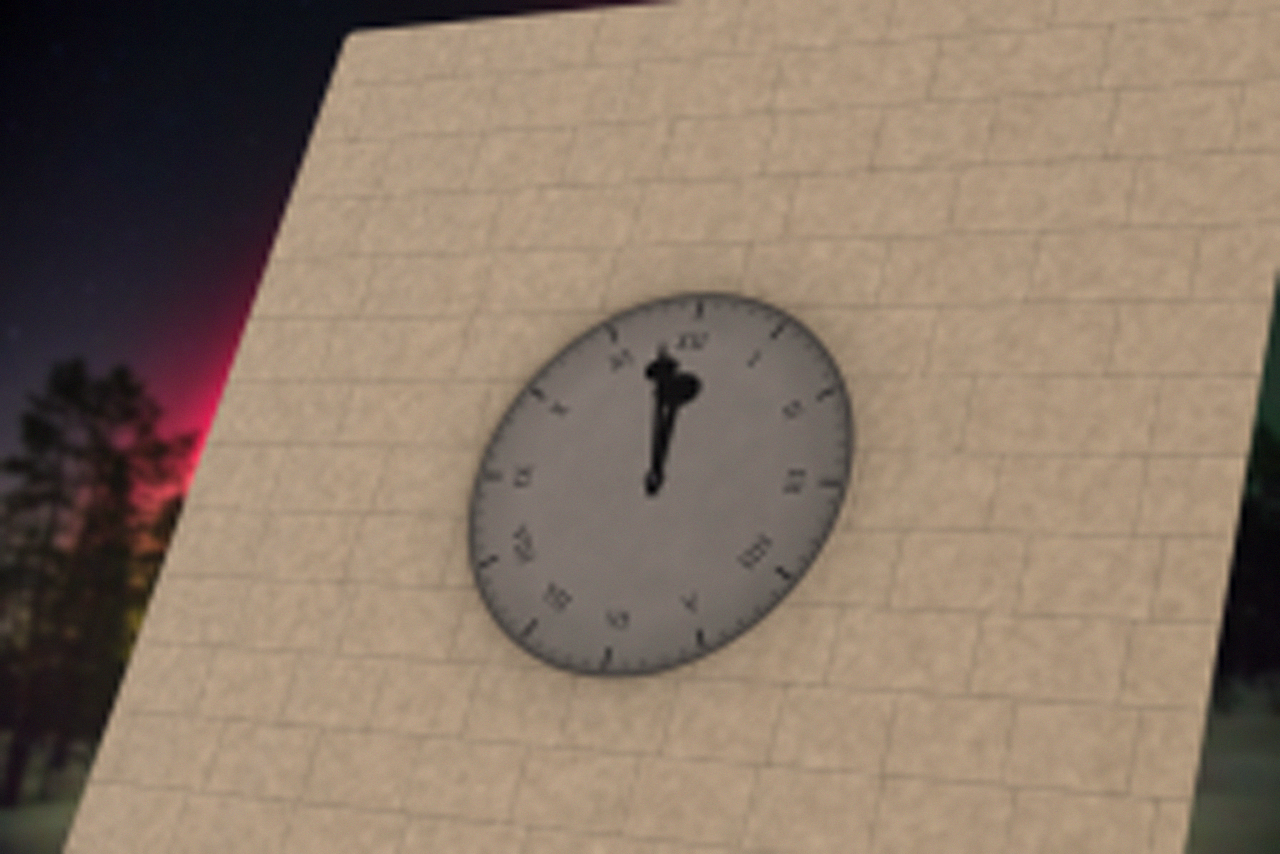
11,58
